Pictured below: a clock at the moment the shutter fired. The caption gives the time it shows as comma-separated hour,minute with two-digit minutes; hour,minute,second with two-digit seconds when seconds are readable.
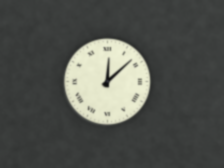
12,08
